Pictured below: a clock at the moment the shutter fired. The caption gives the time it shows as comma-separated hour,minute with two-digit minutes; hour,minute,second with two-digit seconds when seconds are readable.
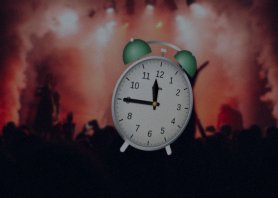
11,45
